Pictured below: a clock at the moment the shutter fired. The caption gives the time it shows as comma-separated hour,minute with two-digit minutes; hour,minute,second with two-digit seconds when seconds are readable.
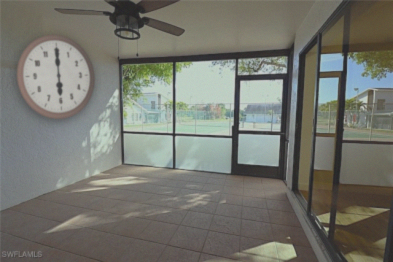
6,00
